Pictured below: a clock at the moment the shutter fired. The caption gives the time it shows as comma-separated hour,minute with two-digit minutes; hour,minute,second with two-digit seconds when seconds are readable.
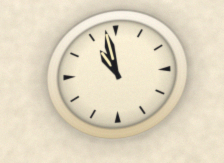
10,58
